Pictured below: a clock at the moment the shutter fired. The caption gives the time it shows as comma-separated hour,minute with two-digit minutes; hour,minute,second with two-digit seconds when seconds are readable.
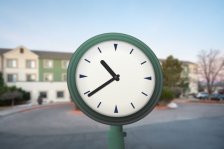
10,39
